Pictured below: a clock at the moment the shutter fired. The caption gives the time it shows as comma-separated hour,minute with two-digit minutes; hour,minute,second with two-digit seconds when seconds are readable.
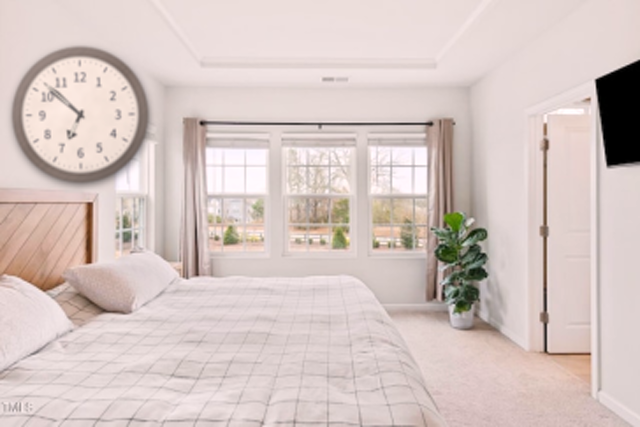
6,52
